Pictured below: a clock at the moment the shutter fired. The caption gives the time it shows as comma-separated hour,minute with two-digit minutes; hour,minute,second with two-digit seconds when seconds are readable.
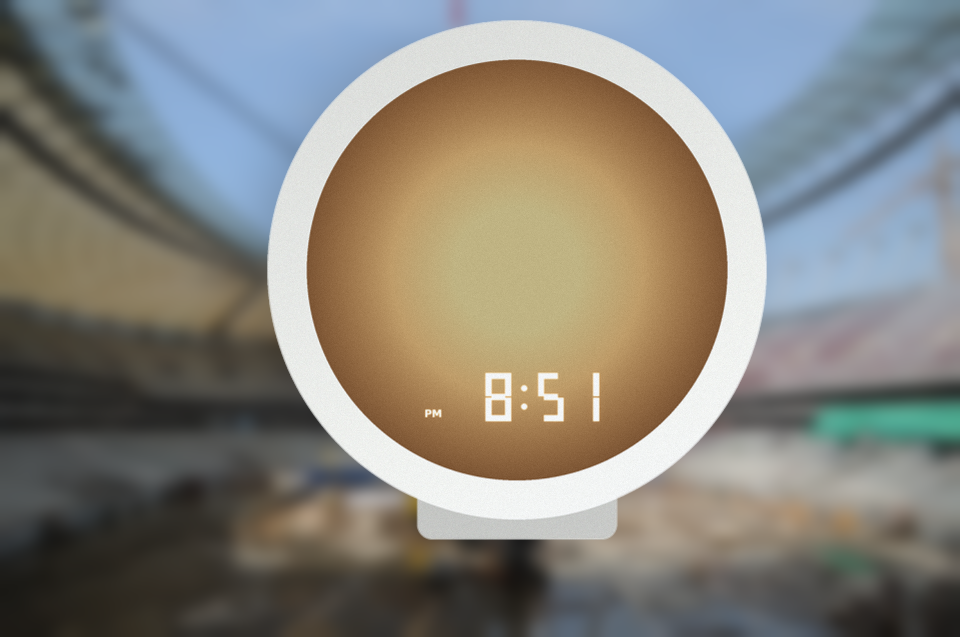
8,51
